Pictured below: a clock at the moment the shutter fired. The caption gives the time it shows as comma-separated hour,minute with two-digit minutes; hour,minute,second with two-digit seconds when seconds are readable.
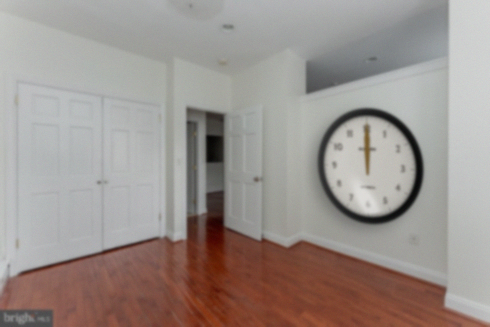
12,00
